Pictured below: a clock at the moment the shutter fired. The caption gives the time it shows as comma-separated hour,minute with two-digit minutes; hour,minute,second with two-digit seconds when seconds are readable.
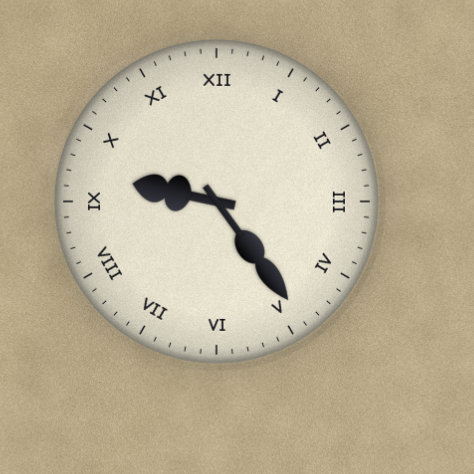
9,24
